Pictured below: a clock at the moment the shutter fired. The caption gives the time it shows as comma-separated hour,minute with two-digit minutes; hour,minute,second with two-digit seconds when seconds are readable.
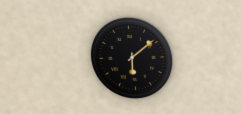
6,09
